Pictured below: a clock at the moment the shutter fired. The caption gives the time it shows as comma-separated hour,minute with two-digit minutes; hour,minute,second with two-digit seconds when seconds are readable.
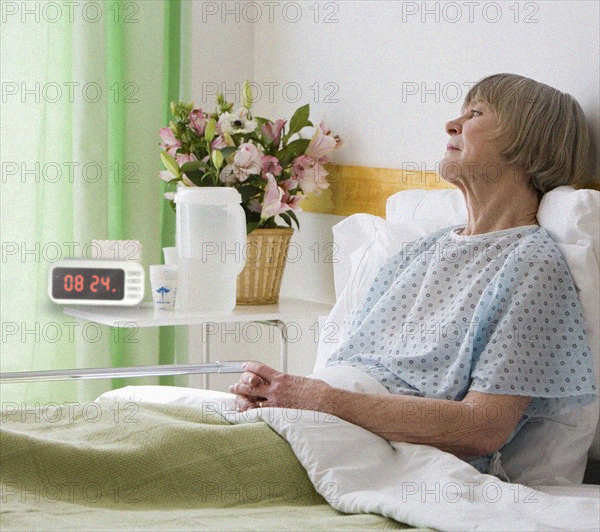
8,24
